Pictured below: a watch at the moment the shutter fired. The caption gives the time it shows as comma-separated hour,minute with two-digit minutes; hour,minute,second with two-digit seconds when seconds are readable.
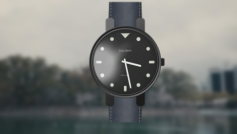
3,28
